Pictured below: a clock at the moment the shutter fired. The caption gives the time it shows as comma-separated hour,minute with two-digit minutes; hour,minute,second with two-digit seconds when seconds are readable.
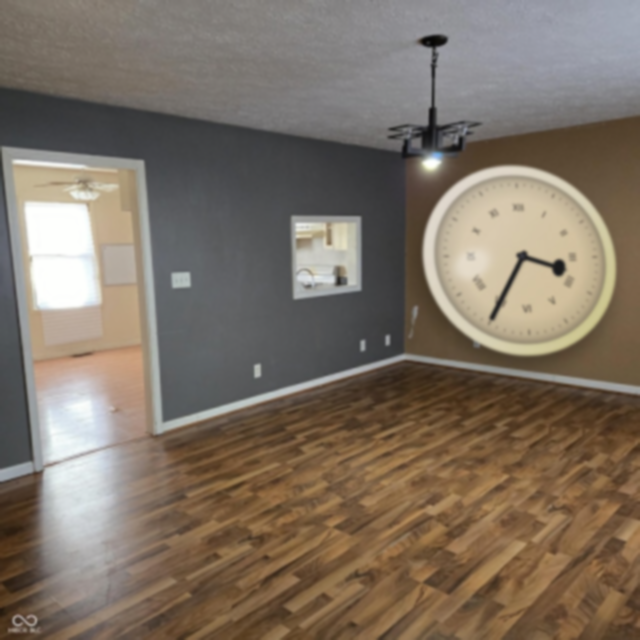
3,35
